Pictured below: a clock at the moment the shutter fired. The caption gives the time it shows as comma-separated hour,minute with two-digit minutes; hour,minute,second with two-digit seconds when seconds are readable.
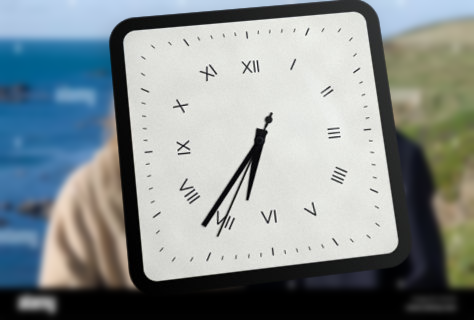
6,36,35
